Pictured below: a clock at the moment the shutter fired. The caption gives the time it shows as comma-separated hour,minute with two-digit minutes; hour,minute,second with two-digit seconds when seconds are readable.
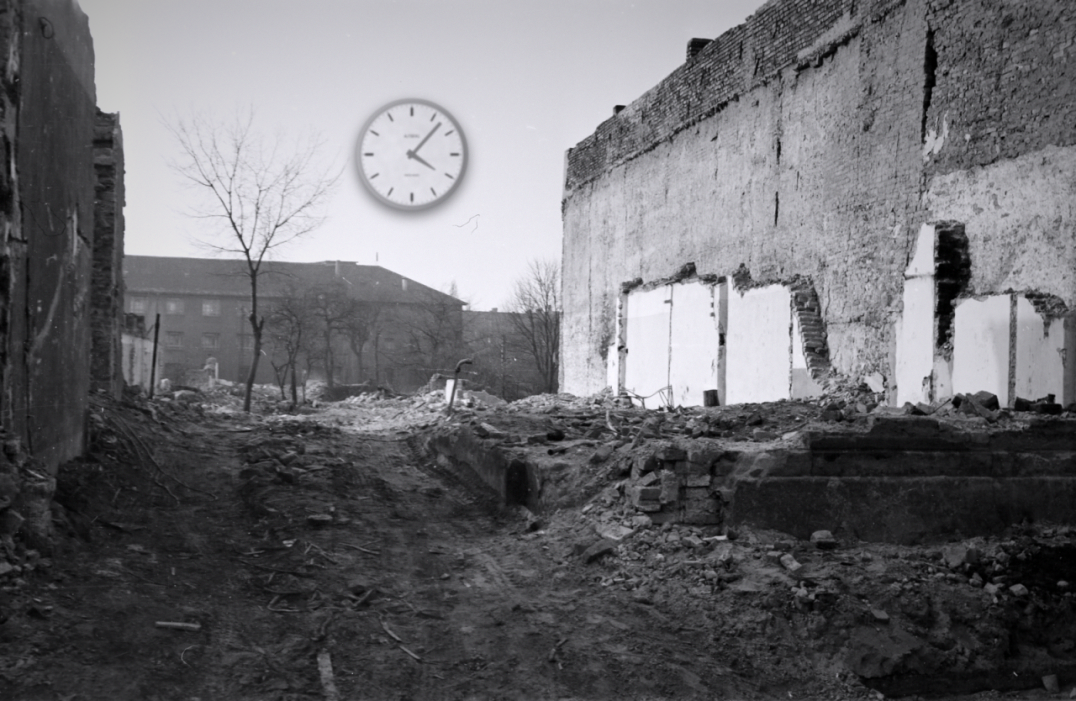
4,07
